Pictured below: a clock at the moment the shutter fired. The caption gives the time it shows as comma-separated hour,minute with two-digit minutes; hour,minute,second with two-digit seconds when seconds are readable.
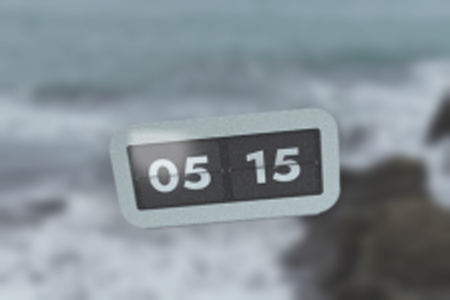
5,15
